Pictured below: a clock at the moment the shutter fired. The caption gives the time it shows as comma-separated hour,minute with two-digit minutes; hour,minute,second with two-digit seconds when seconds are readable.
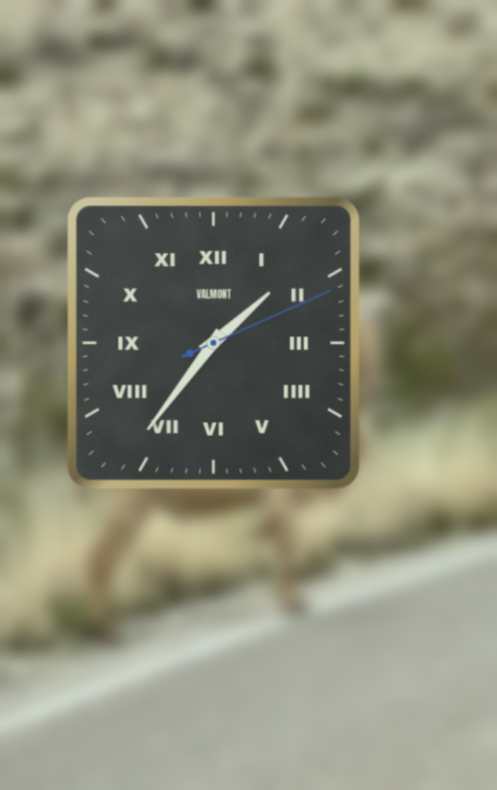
1,36,11
